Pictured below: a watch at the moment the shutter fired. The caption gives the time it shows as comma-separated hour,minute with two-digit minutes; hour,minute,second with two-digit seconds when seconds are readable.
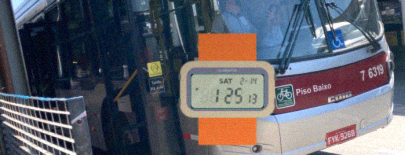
1,25,13
